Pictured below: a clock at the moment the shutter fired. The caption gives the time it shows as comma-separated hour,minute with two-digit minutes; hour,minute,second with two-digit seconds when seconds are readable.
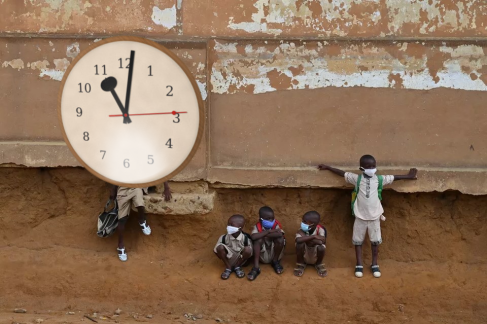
11,01,14
